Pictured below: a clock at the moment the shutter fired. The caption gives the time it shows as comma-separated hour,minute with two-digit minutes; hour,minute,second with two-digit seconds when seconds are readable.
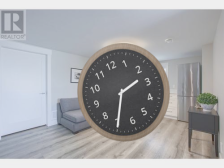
2,35
